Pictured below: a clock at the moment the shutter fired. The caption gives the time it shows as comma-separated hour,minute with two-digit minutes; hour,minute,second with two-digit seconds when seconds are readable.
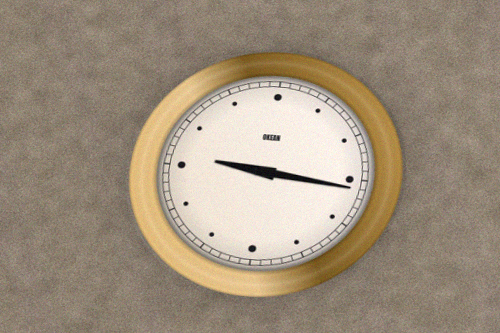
9,16
